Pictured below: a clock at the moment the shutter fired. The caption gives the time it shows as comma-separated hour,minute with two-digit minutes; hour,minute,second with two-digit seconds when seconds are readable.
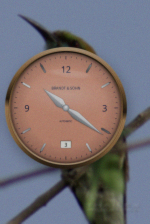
10,21
